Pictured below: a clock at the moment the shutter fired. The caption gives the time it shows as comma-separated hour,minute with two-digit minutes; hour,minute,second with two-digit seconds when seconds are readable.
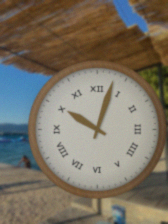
10,03
